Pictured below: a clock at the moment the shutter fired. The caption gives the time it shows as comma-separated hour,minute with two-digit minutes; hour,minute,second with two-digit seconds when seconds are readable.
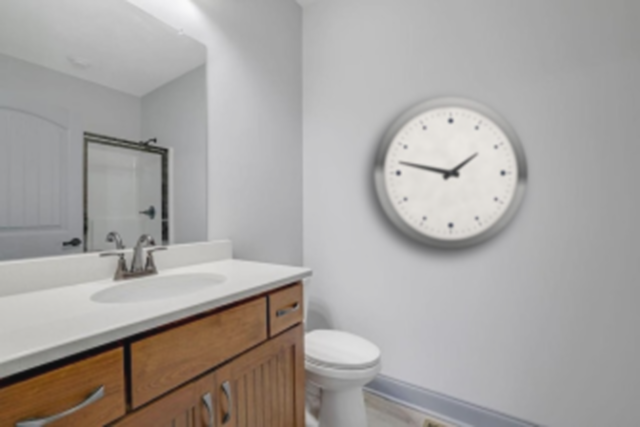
1,47
